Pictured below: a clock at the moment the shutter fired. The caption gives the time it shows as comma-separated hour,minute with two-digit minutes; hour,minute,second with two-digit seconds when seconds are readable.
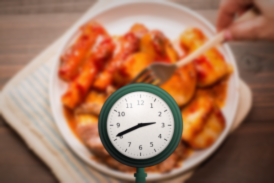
2,41
